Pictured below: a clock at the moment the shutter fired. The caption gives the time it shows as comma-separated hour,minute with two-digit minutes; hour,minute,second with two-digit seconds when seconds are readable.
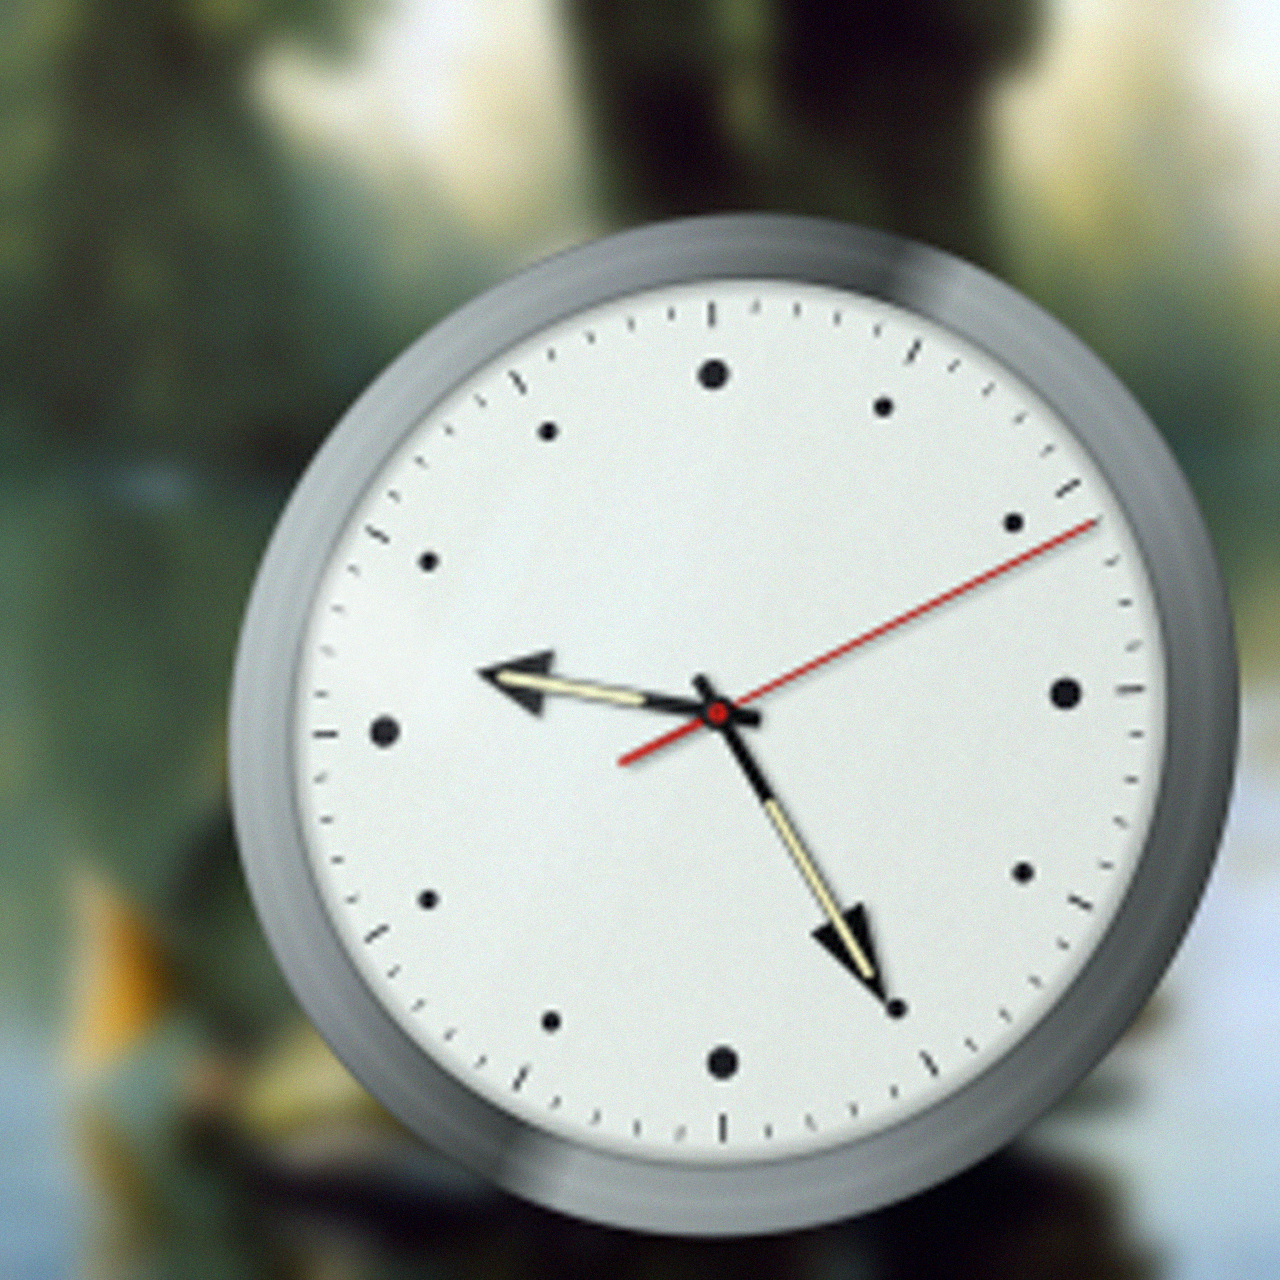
9,25,11
